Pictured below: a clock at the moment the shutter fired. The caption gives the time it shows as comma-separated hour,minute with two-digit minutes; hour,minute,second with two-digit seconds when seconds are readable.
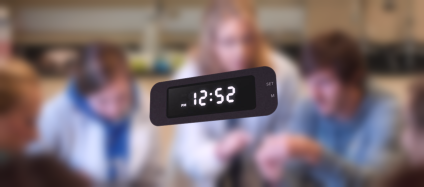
12,52
